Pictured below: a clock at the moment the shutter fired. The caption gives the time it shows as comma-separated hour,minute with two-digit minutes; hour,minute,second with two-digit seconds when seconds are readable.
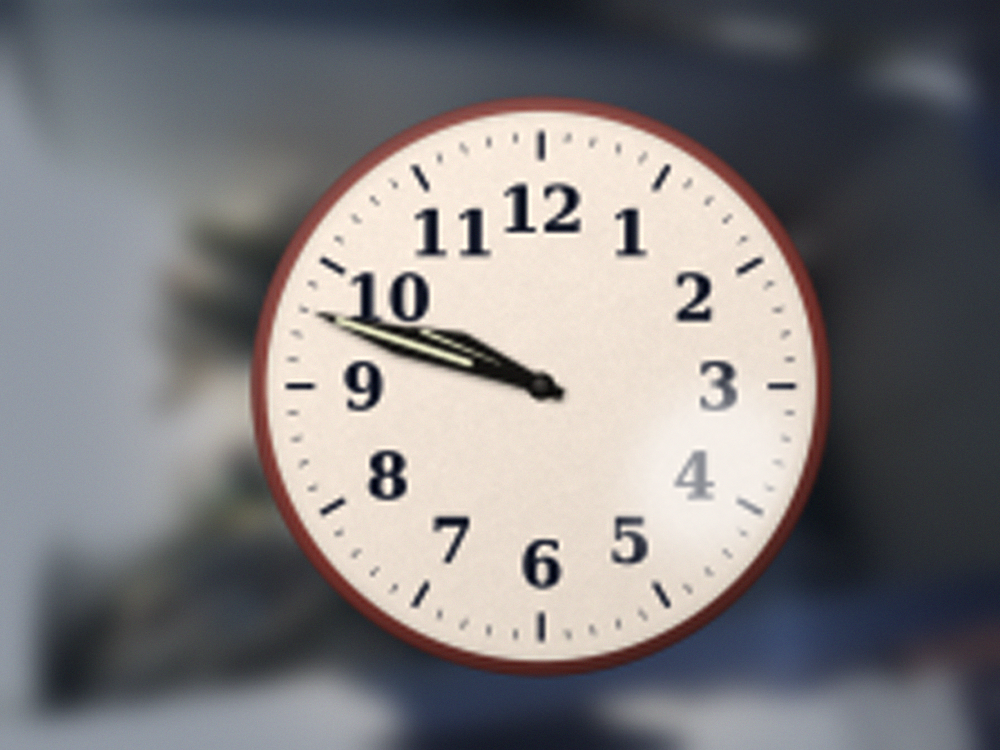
9,48
